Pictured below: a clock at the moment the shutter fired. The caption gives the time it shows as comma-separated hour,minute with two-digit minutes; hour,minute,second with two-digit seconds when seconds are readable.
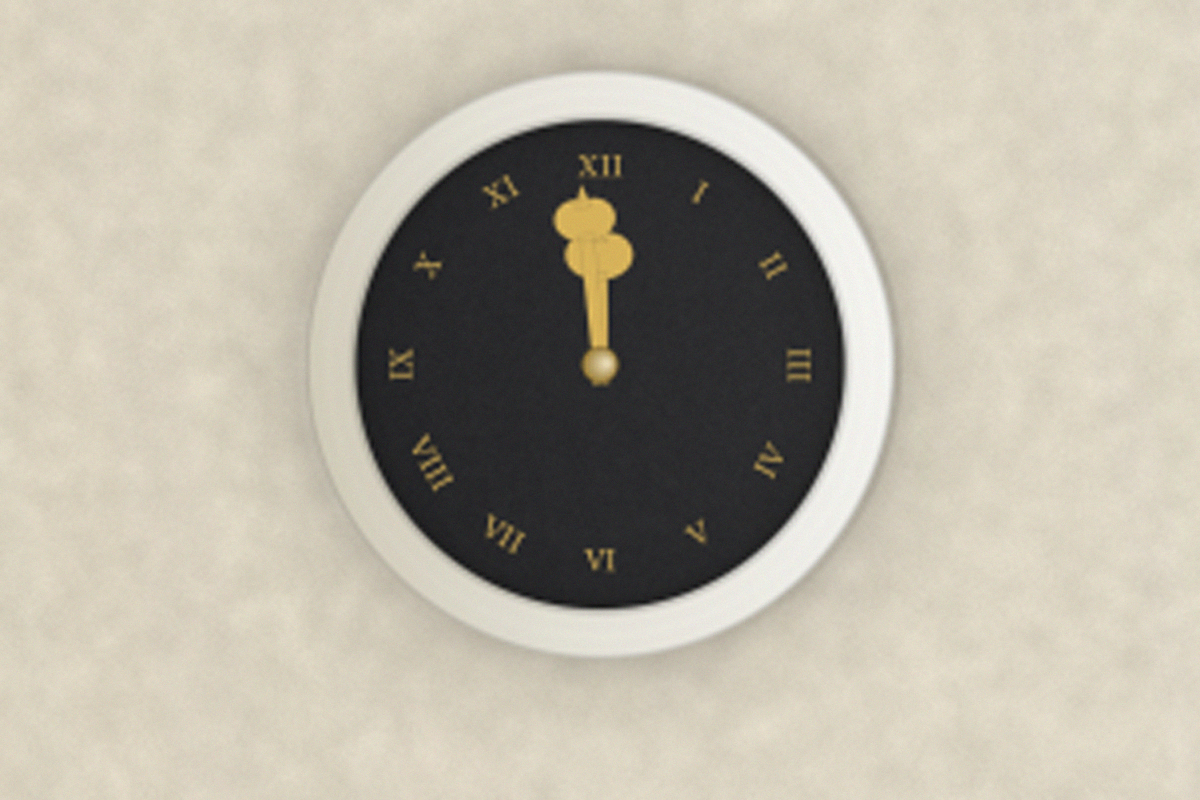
11,59
